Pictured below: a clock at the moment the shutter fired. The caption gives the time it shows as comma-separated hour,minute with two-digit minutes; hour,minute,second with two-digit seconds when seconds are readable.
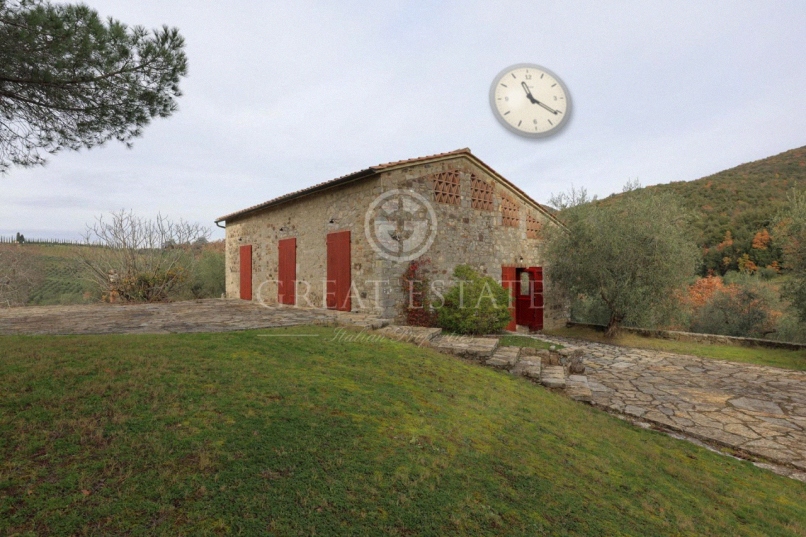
11,21
